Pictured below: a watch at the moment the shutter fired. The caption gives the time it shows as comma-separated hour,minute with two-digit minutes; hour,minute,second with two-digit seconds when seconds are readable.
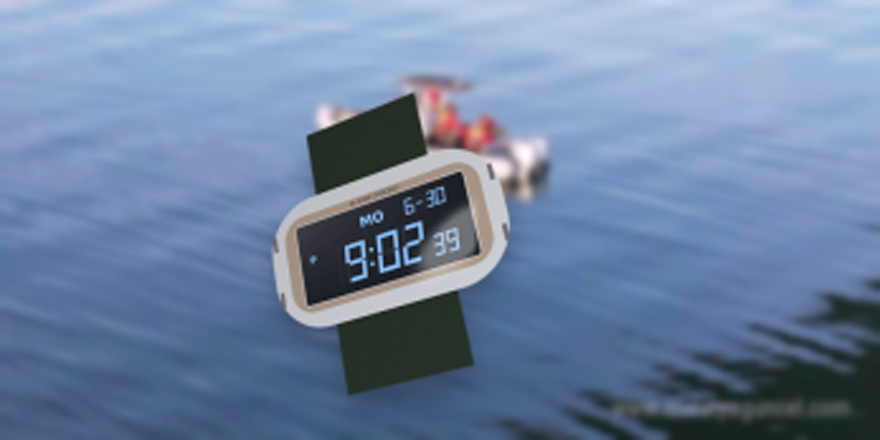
9,02,39
